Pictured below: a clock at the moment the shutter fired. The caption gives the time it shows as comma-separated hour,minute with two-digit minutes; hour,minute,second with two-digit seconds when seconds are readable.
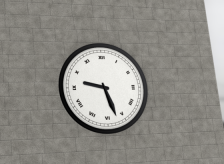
9,27
